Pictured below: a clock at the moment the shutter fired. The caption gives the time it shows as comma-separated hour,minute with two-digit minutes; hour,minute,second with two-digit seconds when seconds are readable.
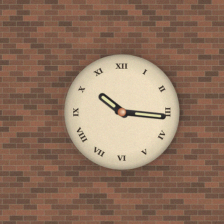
10,16
